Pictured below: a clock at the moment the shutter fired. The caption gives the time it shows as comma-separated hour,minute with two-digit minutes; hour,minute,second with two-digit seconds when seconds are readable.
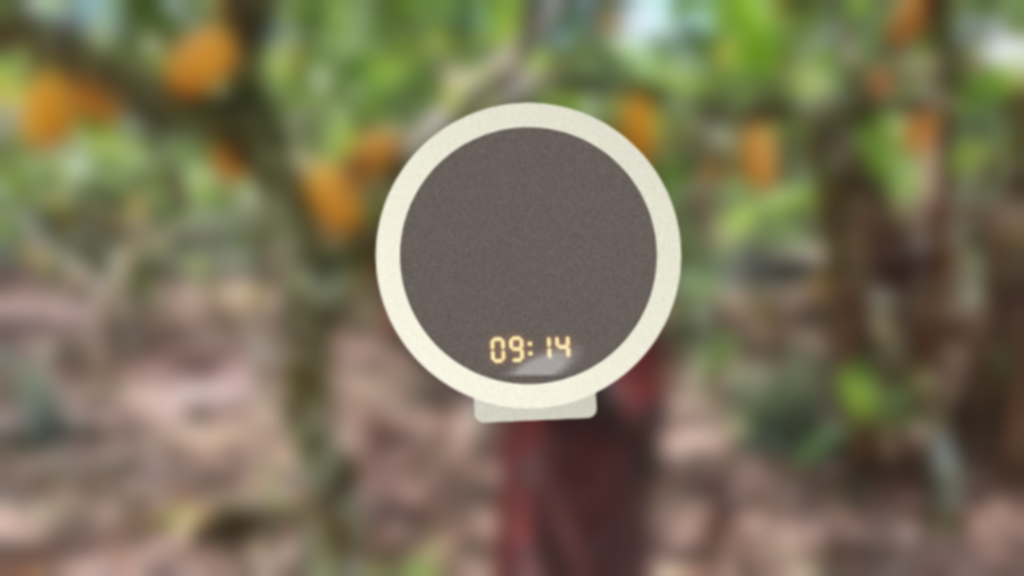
9,14
